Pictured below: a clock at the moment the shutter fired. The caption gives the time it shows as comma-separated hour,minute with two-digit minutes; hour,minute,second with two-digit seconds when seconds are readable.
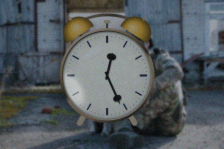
12,26
